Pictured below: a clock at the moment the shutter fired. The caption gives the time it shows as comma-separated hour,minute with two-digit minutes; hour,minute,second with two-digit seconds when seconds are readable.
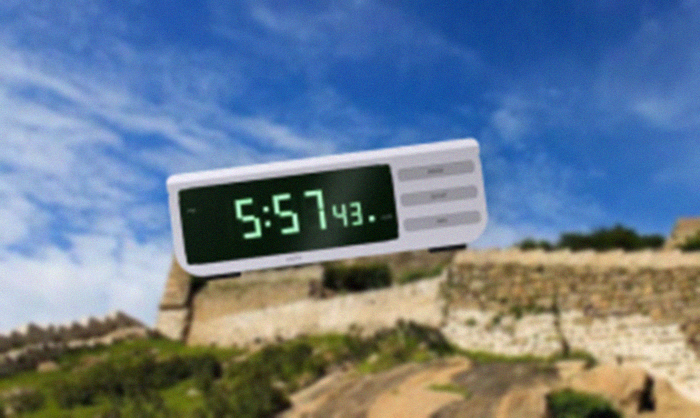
5,57,43
